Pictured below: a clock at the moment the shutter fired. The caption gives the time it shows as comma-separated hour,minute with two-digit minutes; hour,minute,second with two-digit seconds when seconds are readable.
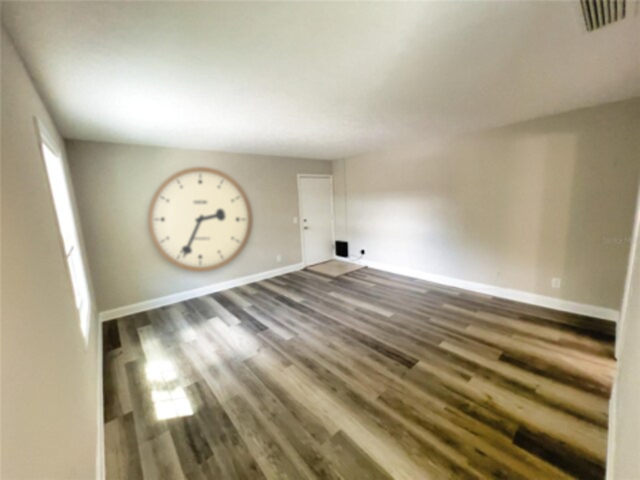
2,34
